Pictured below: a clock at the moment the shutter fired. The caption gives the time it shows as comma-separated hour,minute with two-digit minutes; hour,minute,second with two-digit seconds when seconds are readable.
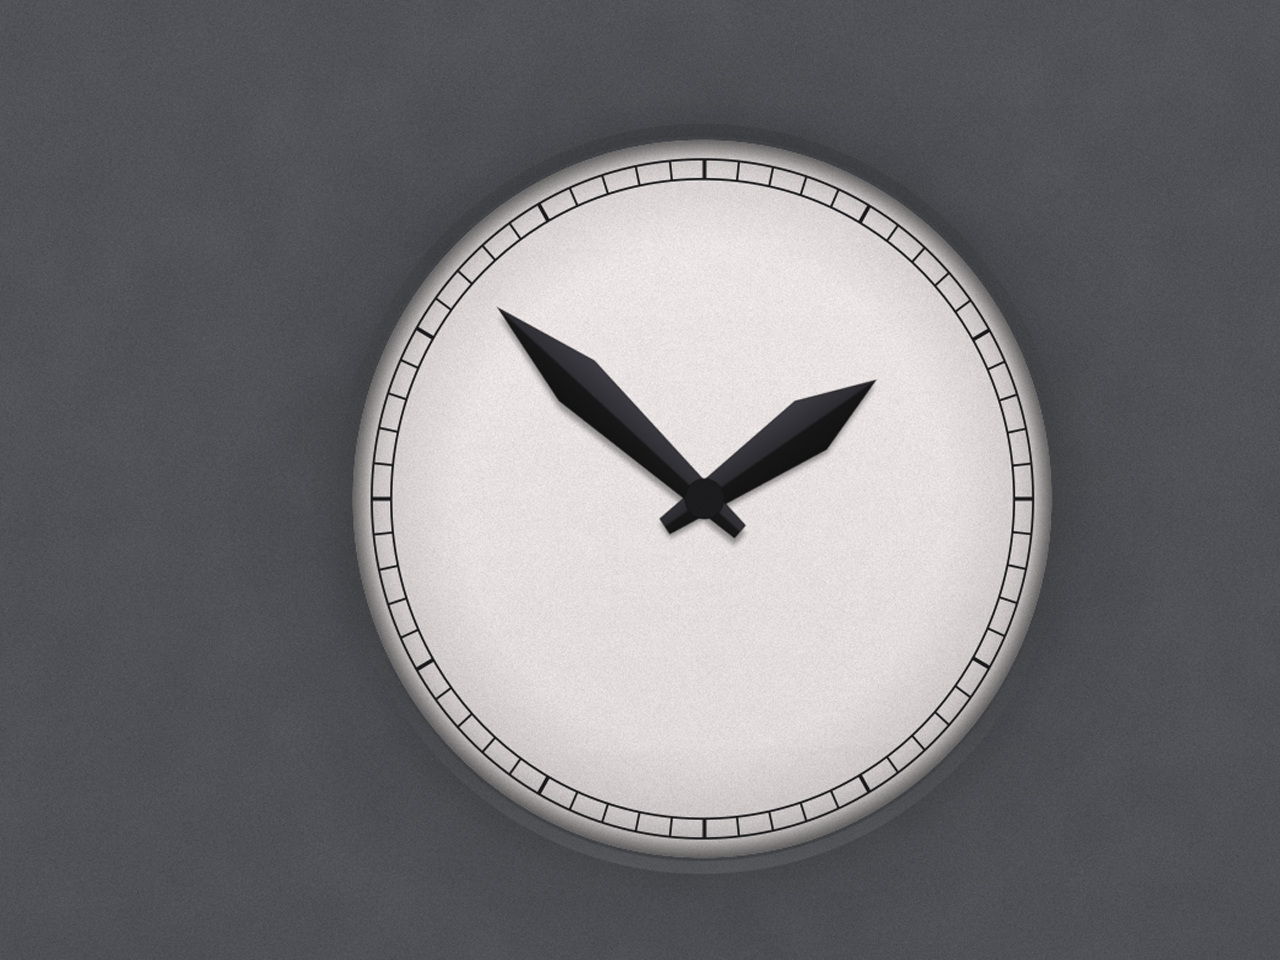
1,52
